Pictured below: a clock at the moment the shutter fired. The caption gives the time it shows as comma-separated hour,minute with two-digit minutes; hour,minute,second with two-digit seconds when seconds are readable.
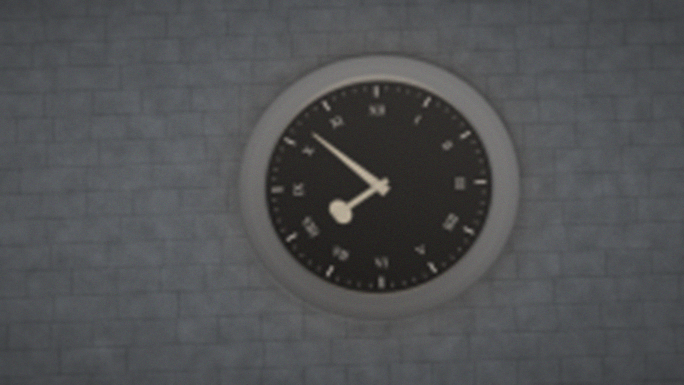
7,52
